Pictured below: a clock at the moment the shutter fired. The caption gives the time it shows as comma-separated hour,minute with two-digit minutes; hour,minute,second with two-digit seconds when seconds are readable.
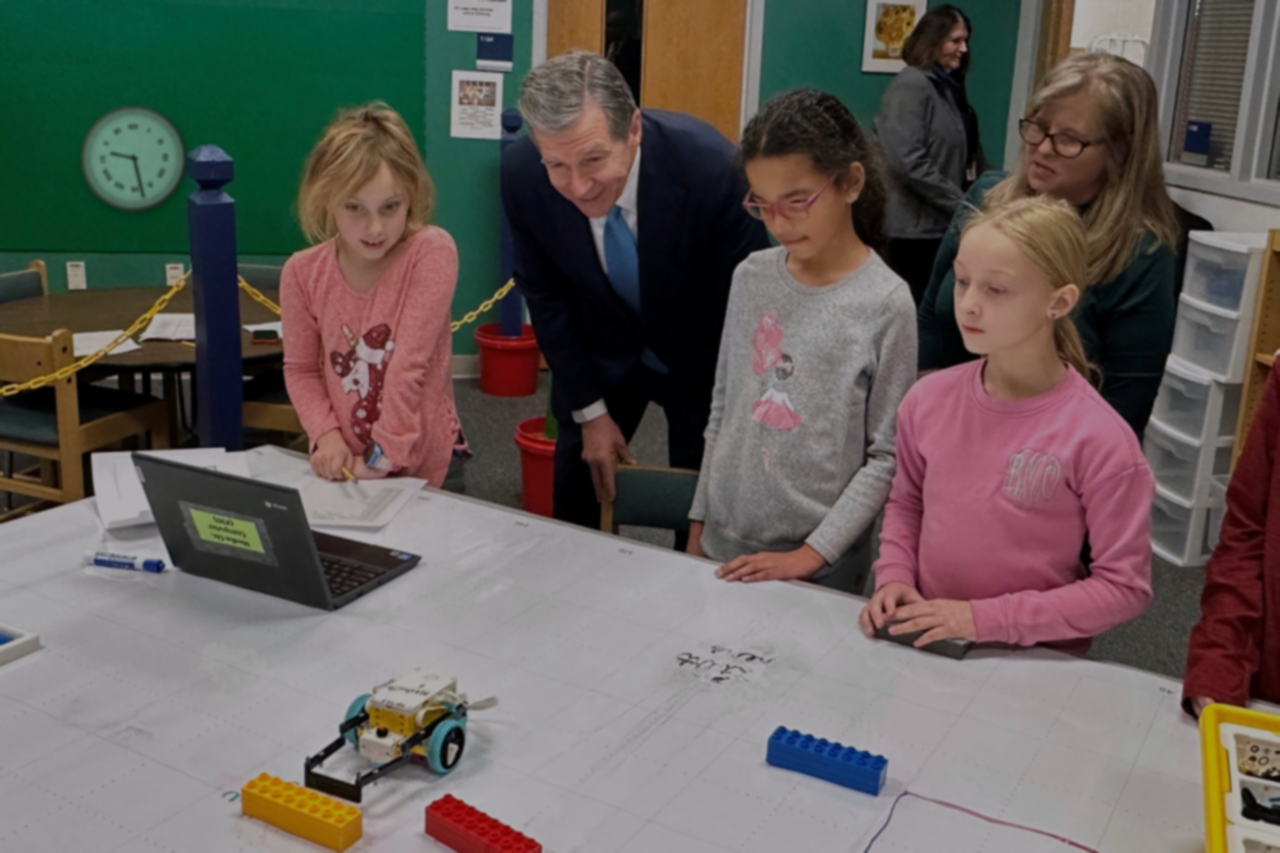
9,28
